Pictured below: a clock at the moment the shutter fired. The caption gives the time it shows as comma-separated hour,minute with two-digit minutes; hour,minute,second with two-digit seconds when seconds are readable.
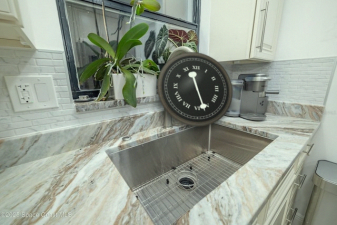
11,27
